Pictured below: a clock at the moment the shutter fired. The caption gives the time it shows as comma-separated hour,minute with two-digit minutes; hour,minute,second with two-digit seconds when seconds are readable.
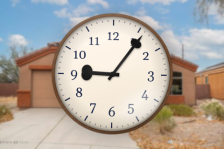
9,06
